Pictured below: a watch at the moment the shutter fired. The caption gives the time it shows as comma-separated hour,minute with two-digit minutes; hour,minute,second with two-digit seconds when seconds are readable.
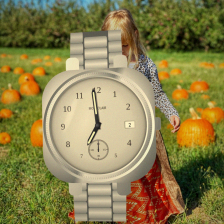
6,59
